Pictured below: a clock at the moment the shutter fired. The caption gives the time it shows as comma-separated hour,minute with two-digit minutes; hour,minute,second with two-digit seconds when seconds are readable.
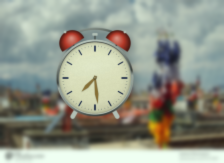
7,29
